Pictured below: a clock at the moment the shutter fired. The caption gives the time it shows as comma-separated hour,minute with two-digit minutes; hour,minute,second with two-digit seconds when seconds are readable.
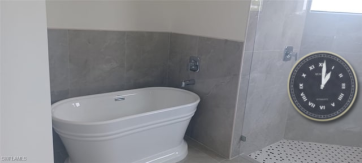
1,01
